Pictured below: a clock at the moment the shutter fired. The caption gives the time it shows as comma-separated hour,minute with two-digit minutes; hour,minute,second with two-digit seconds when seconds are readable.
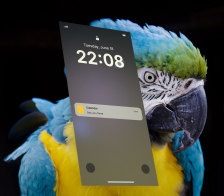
22,08
